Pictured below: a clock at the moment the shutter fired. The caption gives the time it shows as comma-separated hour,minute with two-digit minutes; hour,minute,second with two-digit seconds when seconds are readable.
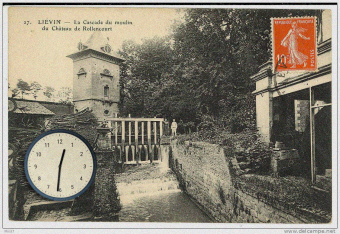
12,31
